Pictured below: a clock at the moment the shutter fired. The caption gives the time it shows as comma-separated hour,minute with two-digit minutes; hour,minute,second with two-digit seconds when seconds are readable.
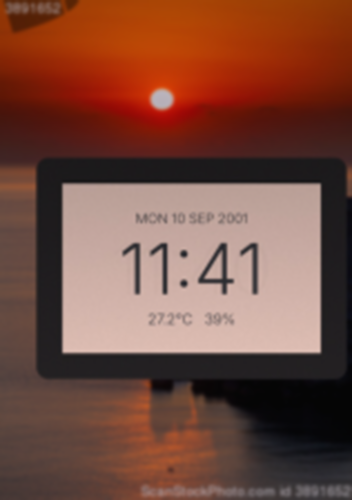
11,41
